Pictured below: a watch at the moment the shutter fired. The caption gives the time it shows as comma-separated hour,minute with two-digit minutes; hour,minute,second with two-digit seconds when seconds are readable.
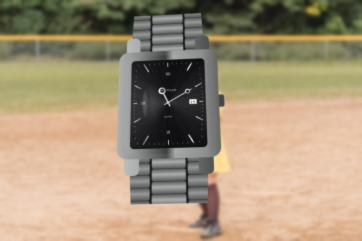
11,10
